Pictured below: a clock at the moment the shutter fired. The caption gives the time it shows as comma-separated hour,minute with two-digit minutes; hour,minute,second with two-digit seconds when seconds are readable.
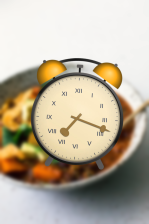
7,18
